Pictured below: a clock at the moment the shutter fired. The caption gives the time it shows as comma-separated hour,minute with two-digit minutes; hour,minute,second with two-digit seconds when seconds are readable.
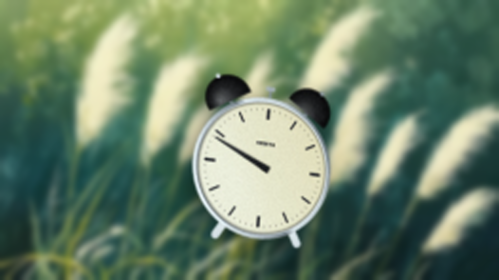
9,49
